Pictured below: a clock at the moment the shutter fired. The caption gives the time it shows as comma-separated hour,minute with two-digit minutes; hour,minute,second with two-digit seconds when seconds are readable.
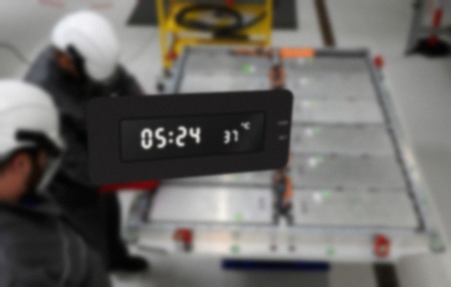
5,24
